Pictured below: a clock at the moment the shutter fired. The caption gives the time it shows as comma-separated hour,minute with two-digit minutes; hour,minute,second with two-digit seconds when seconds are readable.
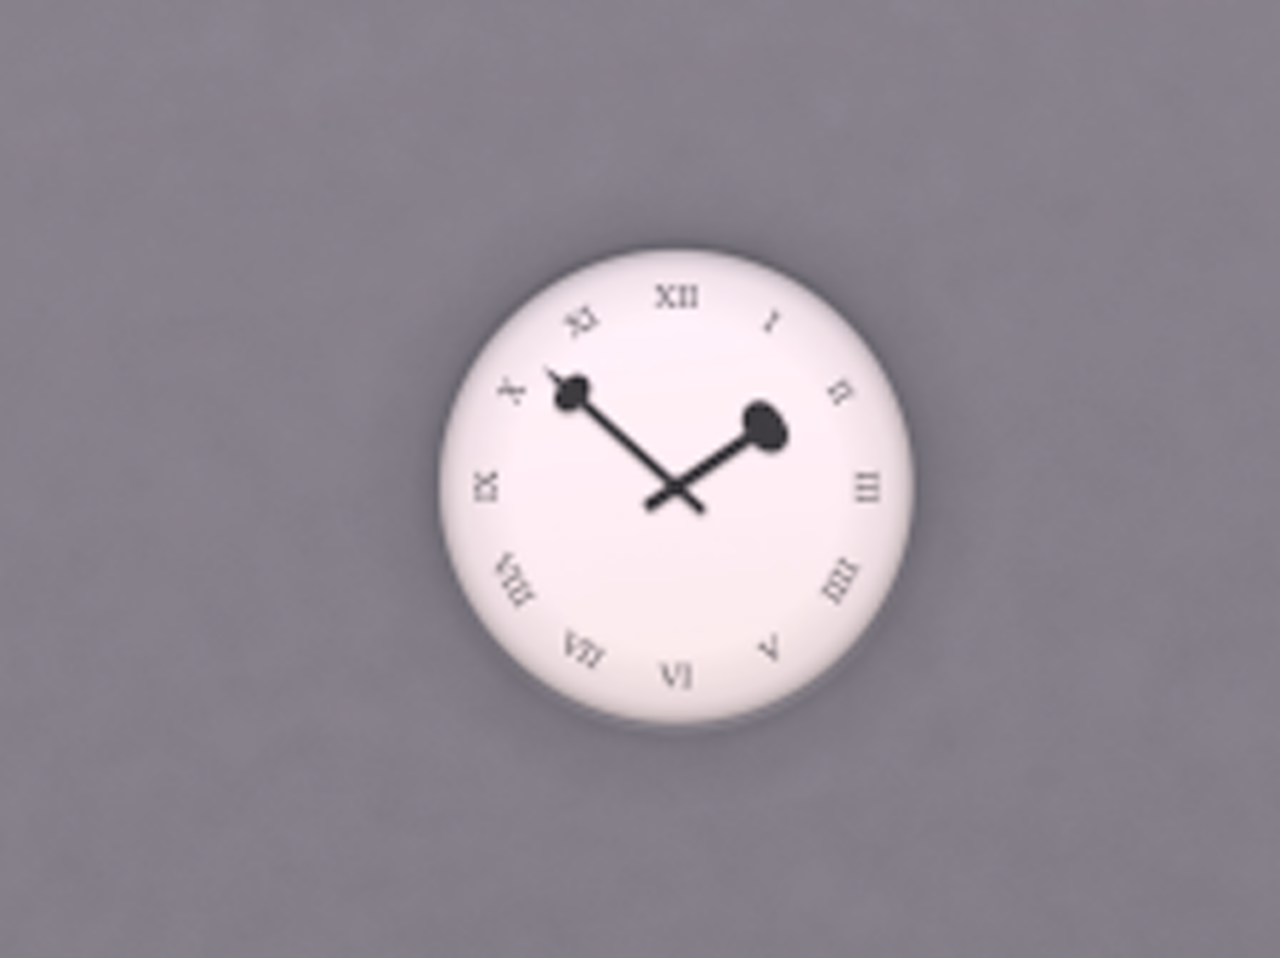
1,52
